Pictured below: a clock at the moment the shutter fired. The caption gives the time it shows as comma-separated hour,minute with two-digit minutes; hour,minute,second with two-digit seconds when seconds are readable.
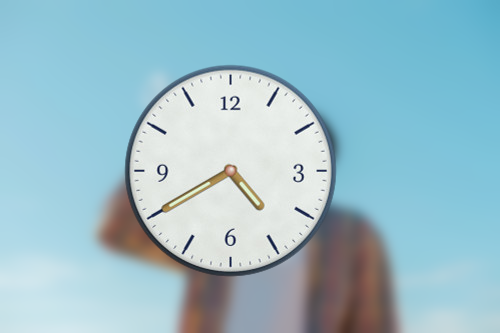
4,40
